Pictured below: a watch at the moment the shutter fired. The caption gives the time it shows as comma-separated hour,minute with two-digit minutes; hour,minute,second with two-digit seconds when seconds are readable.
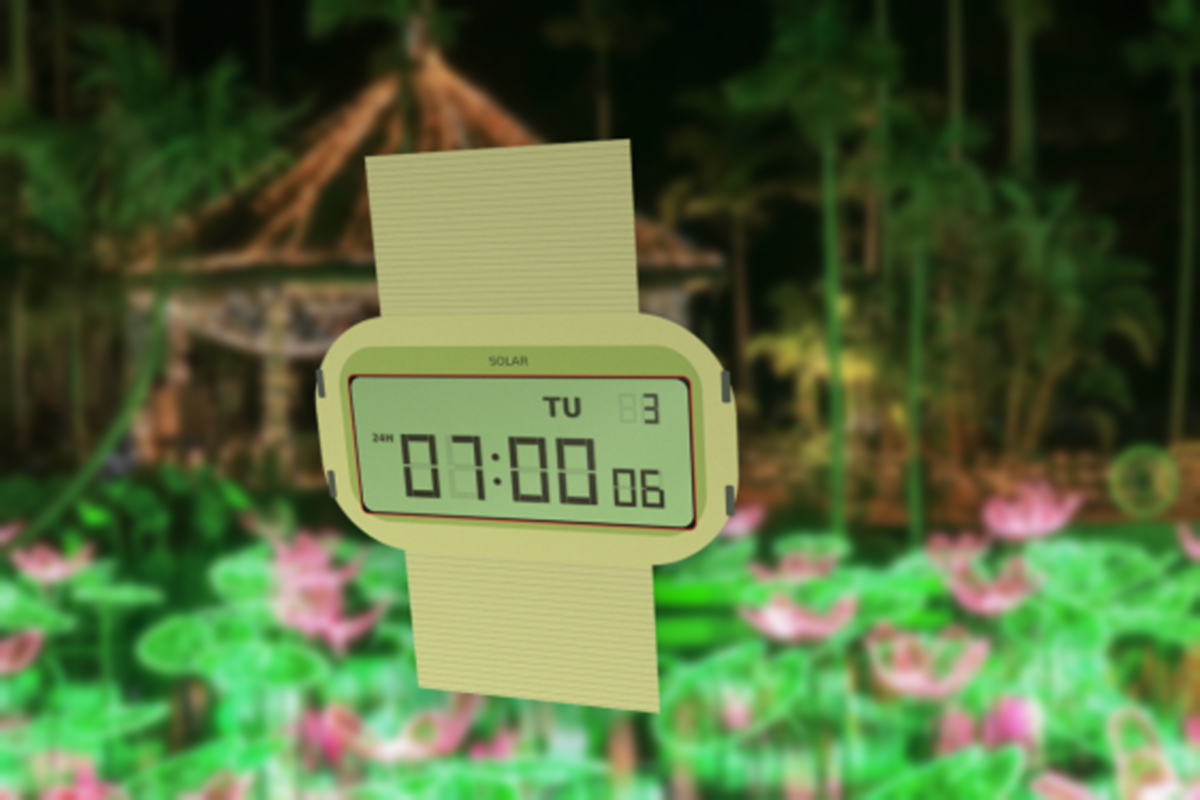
7,00,06
